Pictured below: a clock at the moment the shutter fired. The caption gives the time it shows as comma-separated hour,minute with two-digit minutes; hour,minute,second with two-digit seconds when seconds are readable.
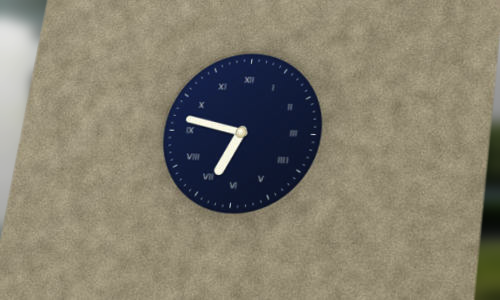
6,47
